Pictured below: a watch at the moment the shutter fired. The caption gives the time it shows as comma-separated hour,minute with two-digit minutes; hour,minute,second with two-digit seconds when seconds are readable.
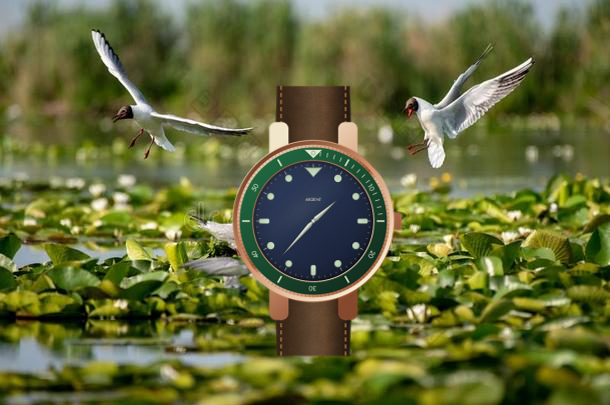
1,37
